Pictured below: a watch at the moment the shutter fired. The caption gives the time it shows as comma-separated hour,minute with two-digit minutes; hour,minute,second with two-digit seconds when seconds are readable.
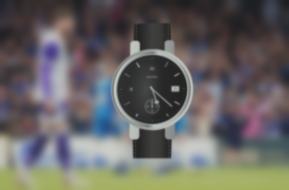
5,22
